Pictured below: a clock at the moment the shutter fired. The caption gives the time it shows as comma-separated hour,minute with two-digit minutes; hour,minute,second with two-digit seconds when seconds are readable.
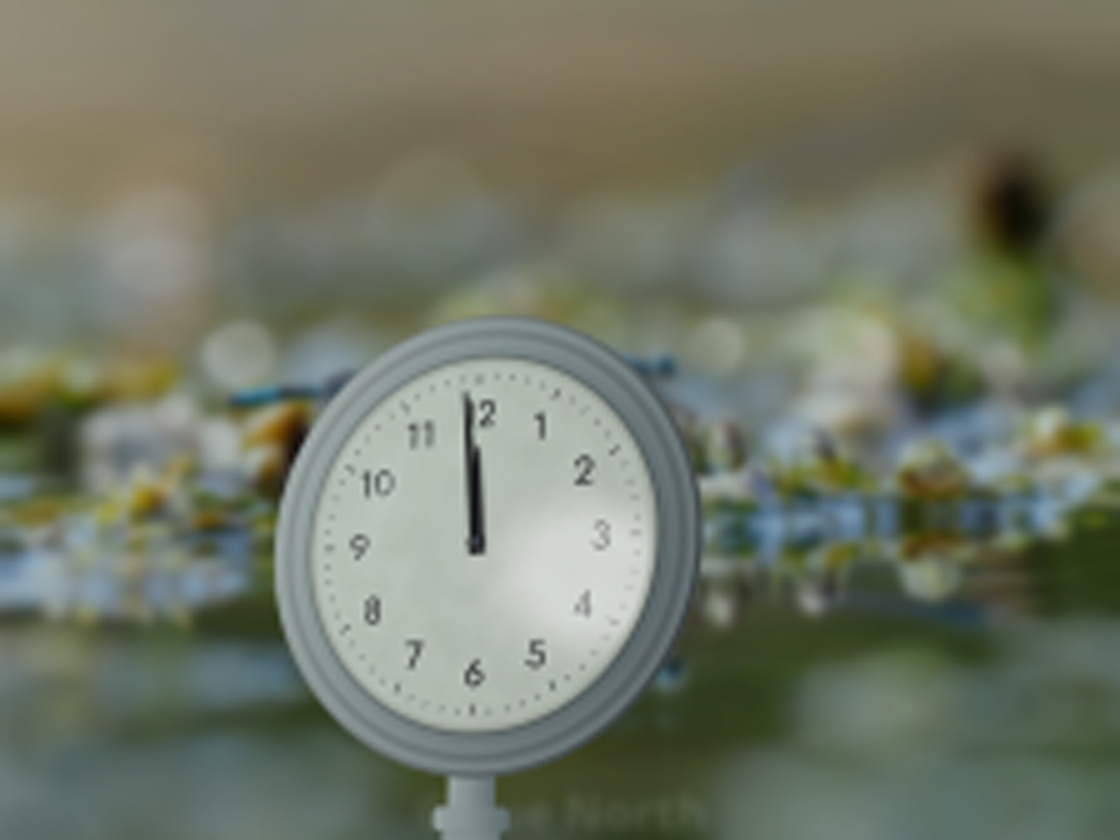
11,59
